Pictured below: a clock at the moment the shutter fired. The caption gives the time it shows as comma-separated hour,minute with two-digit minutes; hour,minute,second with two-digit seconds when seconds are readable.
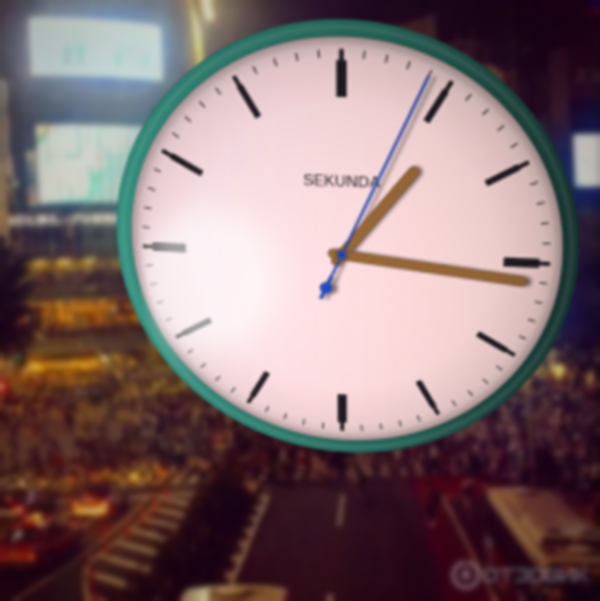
1,16,04
